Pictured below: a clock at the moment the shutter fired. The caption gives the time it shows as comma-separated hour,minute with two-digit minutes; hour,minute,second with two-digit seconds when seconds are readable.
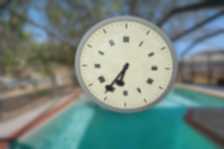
6,36
